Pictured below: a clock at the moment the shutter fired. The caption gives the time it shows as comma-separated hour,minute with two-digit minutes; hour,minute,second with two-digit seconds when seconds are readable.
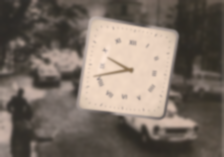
9,42
